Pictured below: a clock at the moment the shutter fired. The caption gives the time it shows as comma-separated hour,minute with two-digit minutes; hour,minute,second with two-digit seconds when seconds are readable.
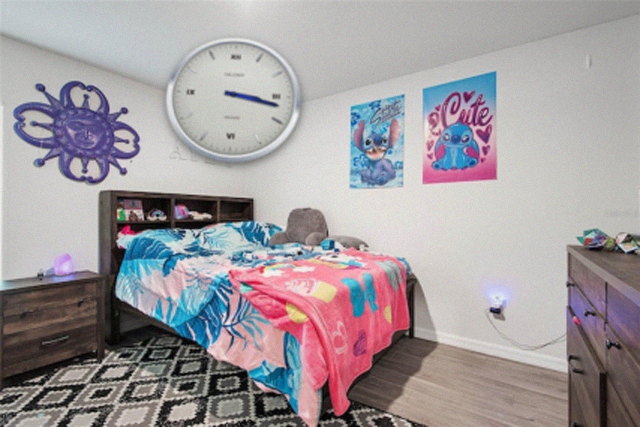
3,17
